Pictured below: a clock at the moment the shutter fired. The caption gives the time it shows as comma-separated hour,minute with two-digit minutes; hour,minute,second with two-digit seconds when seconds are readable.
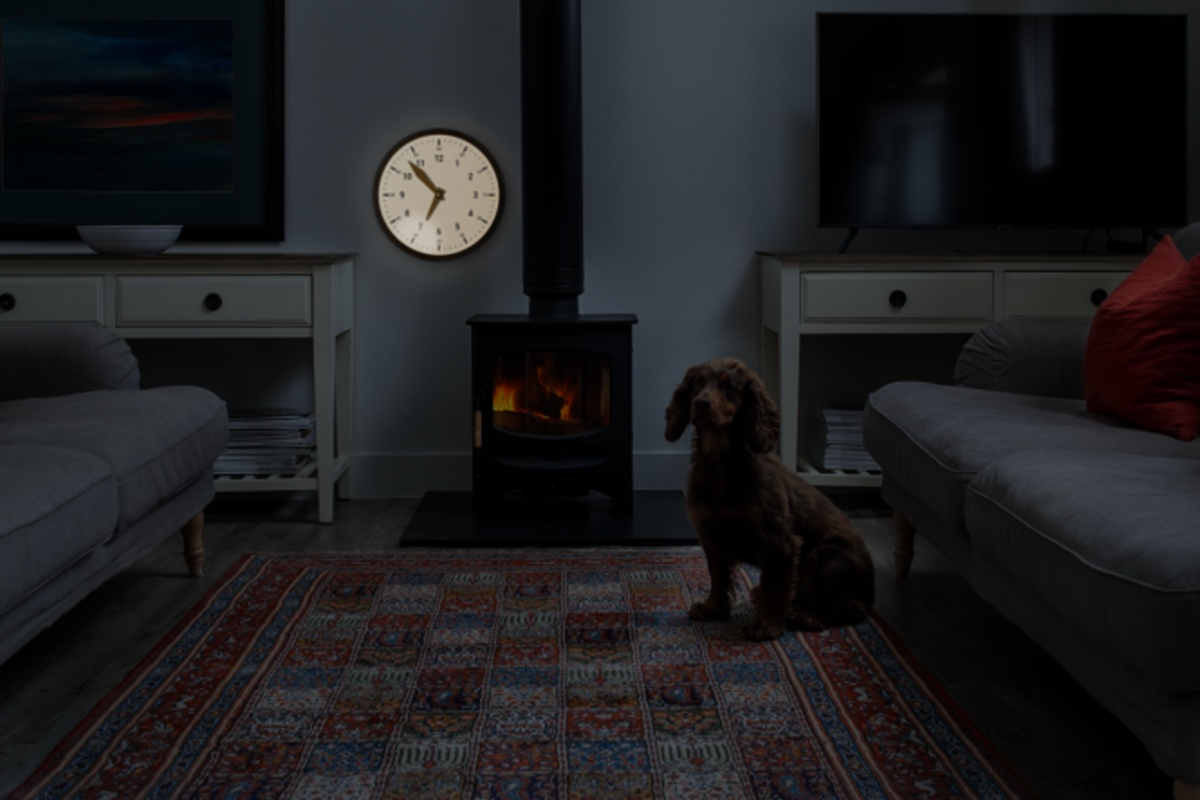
6,53
